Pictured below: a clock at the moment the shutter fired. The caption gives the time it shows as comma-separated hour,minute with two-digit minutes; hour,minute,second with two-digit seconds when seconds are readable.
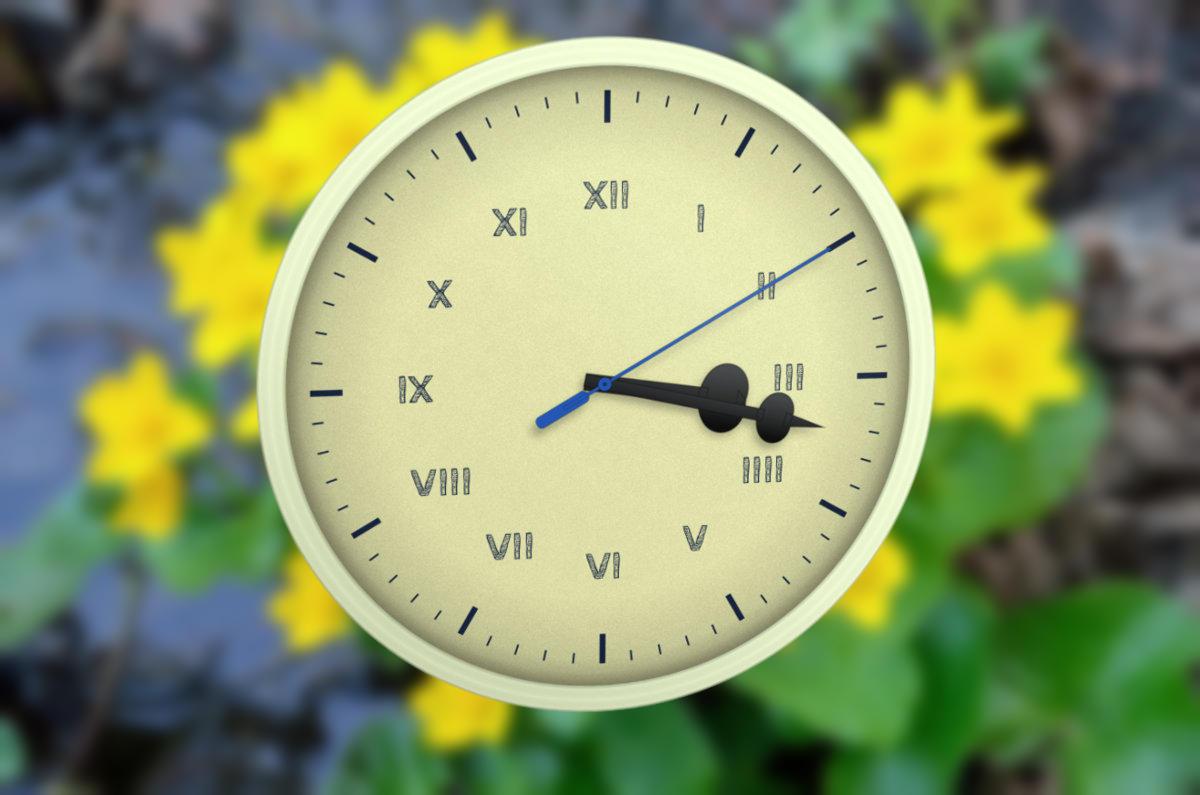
3,17,10
